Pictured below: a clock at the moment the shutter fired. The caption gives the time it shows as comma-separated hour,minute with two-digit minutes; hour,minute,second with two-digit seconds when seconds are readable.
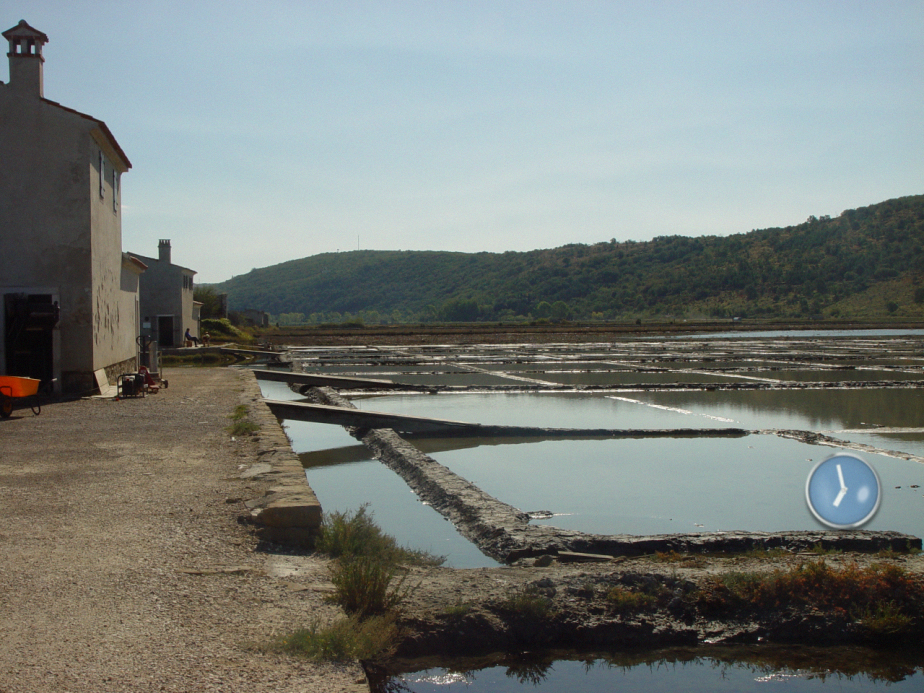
6,58
